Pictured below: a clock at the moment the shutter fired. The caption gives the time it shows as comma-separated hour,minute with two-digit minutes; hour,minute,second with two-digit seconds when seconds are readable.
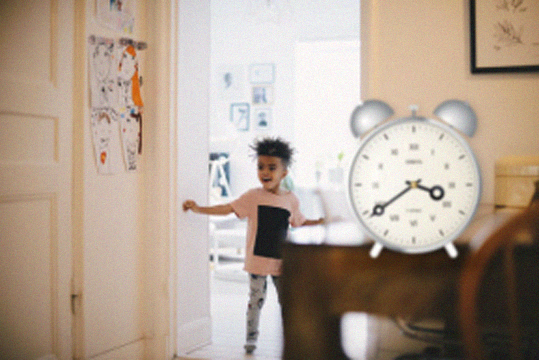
3,39
